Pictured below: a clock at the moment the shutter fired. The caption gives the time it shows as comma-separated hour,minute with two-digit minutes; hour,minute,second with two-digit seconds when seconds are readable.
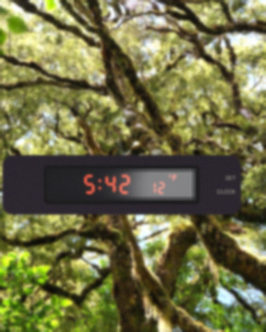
5,42
